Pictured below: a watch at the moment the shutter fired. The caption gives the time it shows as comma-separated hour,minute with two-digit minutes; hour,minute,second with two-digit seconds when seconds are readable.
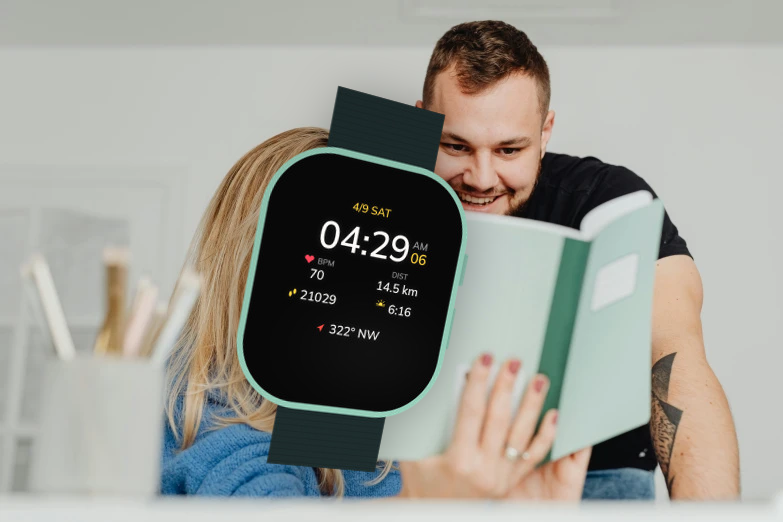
4,29,06
